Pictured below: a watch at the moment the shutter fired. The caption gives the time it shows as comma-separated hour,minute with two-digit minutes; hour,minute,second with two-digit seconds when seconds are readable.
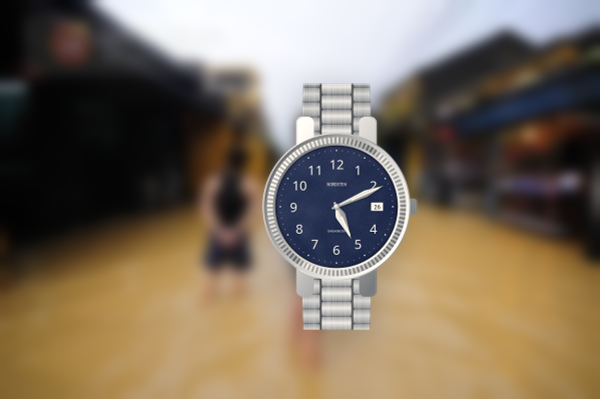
5,11
